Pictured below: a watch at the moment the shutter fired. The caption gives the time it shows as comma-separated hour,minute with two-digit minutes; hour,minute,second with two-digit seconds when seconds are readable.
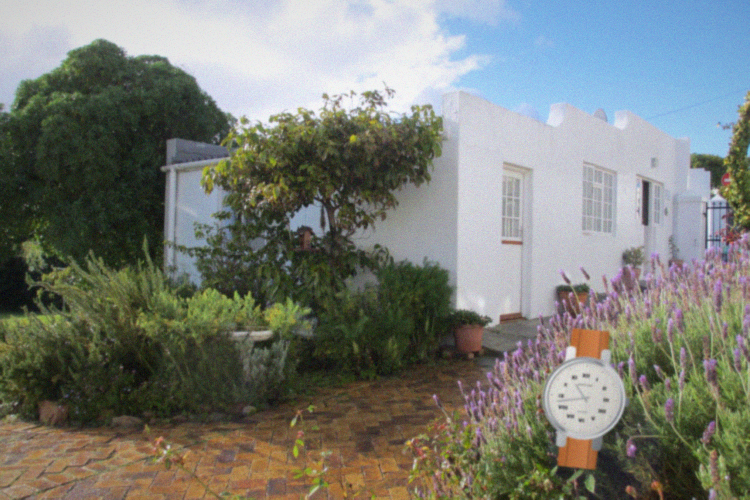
10,43
